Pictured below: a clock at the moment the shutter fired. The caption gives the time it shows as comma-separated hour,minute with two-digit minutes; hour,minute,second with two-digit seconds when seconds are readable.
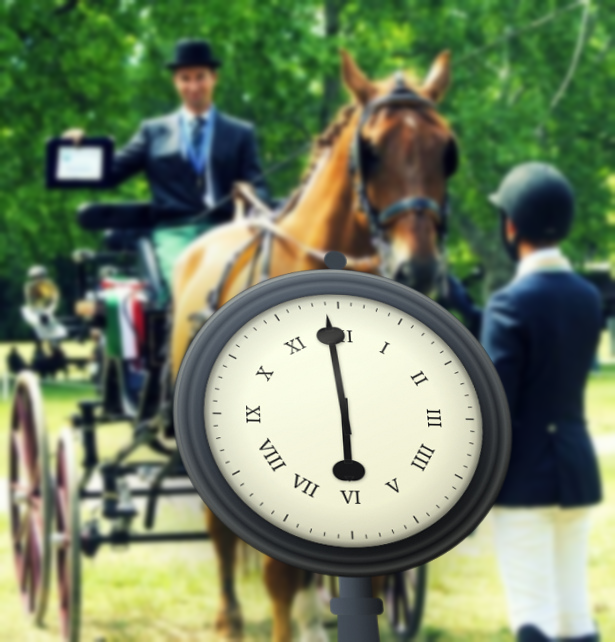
5,59
